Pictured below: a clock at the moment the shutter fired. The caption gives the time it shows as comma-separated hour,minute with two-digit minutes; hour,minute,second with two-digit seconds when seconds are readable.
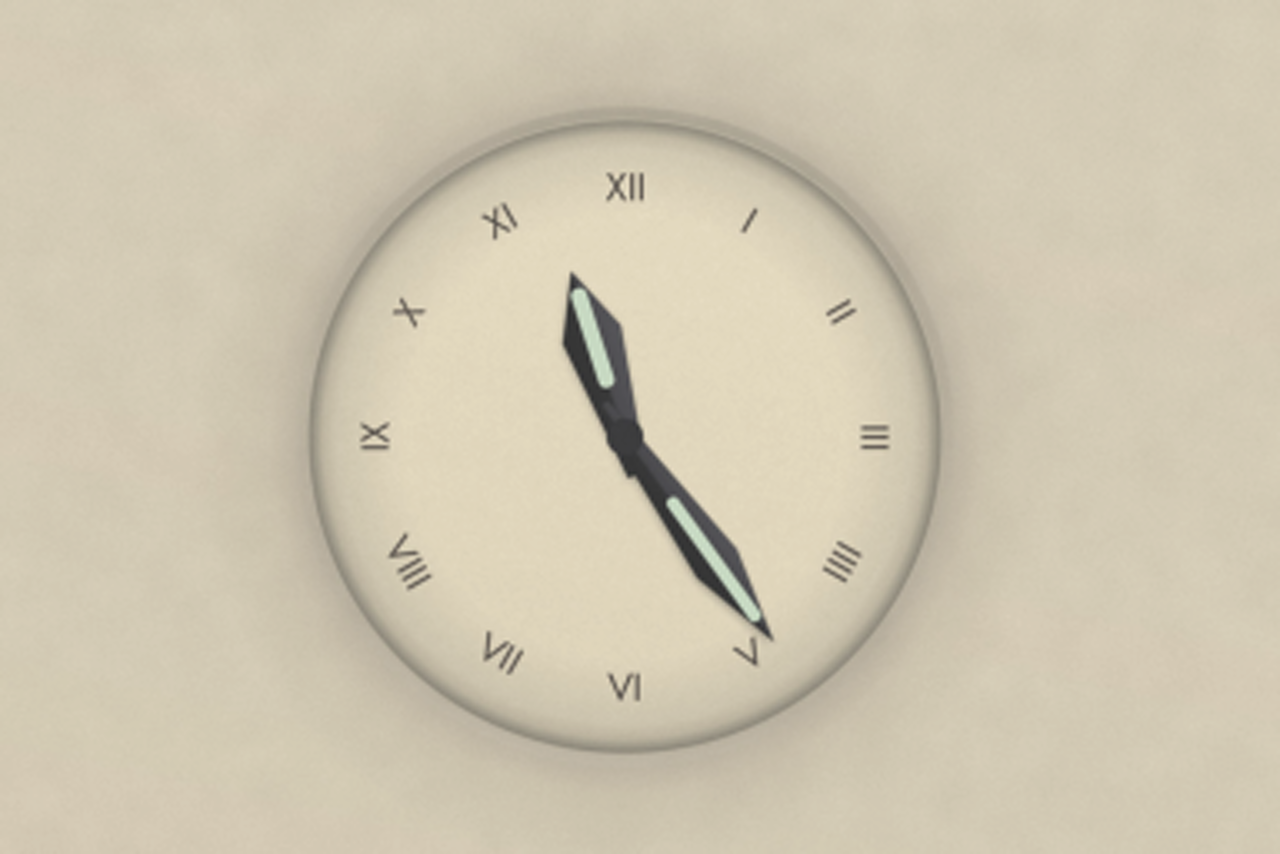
11,24
